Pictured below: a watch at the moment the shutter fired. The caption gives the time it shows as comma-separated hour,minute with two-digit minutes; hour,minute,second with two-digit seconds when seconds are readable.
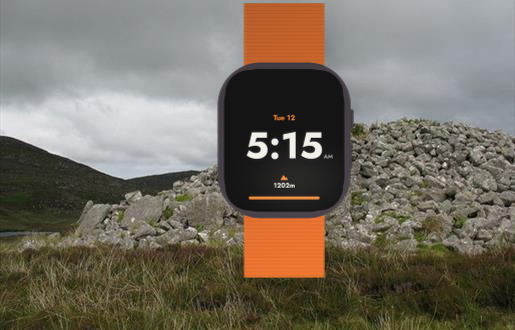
5,15
